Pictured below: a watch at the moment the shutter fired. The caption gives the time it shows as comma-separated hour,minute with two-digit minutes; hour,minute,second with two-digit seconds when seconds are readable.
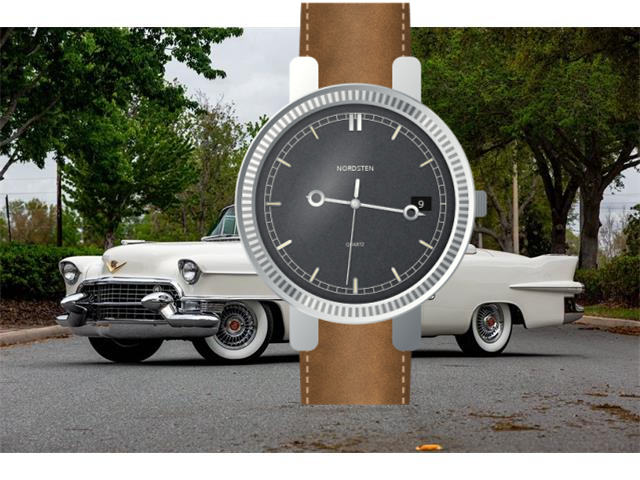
9,16,31
